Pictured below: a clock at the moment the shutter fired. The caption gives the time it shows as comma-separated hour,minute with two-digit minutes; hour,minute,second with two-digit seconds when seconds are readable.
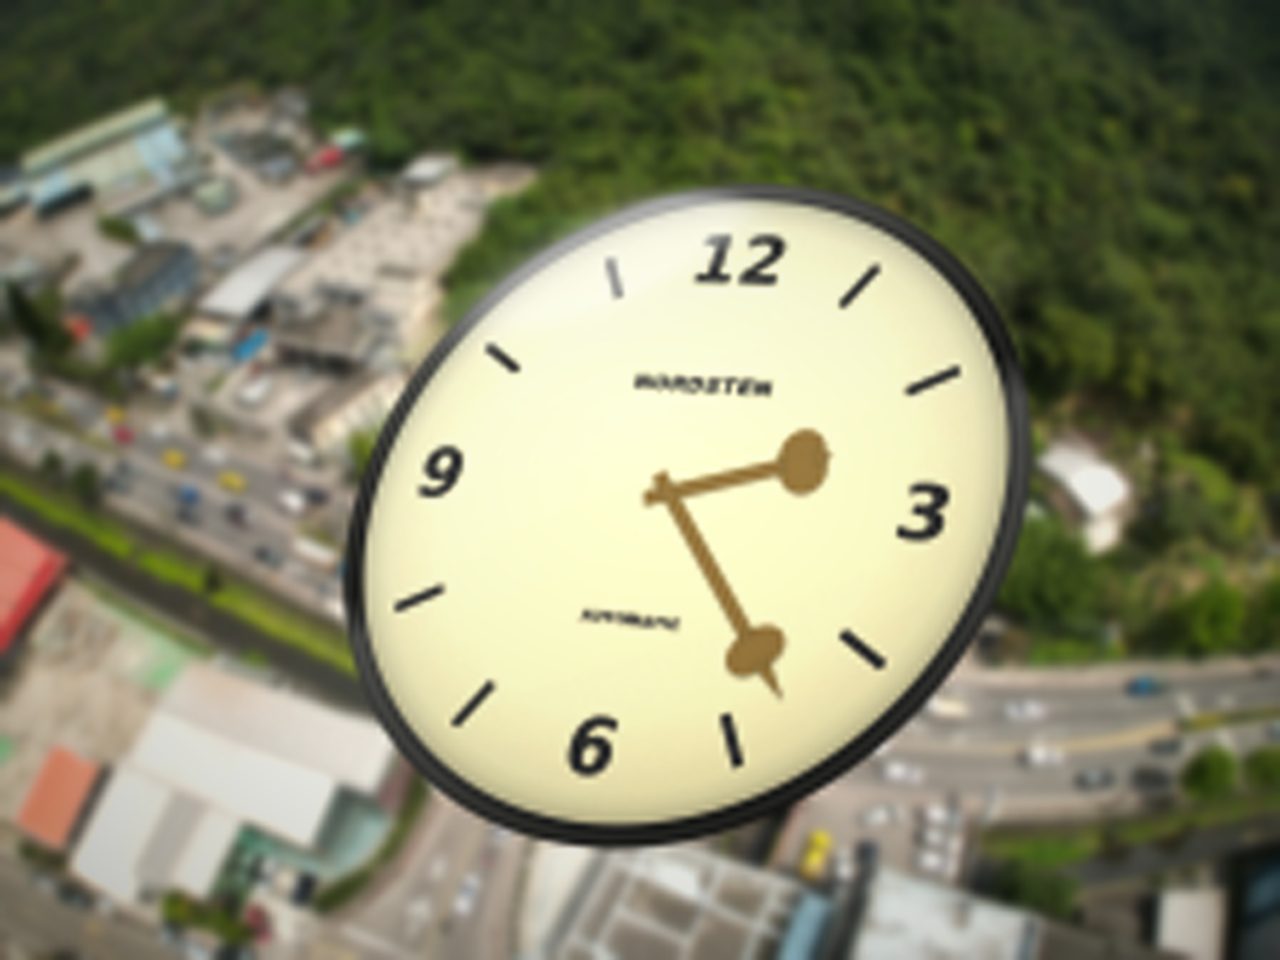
2,23
